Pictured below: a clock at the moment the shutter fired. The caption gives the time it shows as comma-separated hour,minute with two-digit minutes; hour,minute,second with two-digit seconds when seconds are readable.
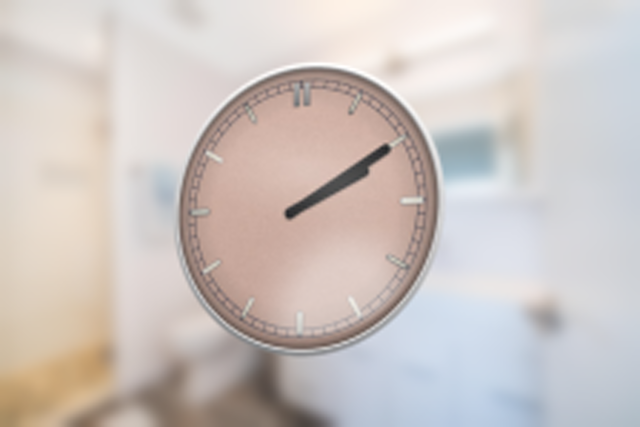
2,10
